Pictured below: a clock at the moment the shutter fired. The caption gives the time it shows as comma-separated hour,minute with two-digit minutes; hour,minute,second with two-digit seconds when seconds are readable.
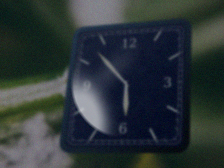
5,53
